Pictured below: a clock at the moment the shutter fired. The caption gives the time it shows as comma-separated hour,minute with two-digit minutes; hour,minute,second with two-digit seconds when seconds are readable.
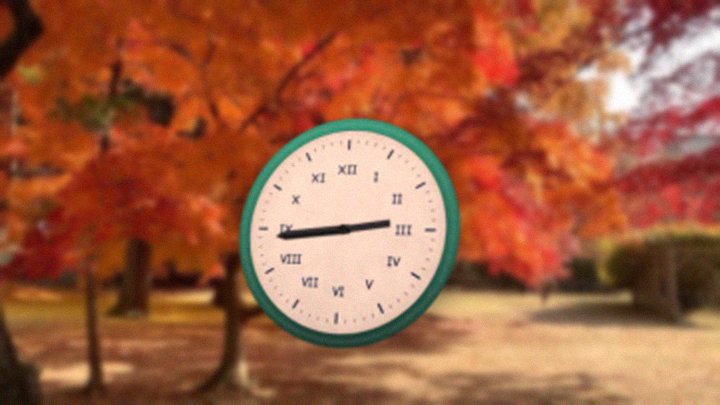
2,44
